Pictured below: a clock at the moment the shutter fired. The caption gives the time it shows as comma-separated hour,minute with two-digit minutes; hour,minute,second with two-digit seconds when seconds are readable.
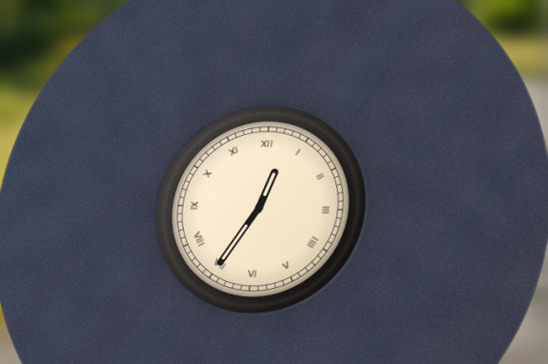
12,35
